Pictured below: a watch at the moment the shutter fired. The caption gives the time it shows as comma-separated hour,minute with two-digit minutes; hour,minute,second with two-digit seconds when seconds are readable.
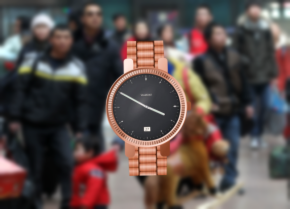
3,50
